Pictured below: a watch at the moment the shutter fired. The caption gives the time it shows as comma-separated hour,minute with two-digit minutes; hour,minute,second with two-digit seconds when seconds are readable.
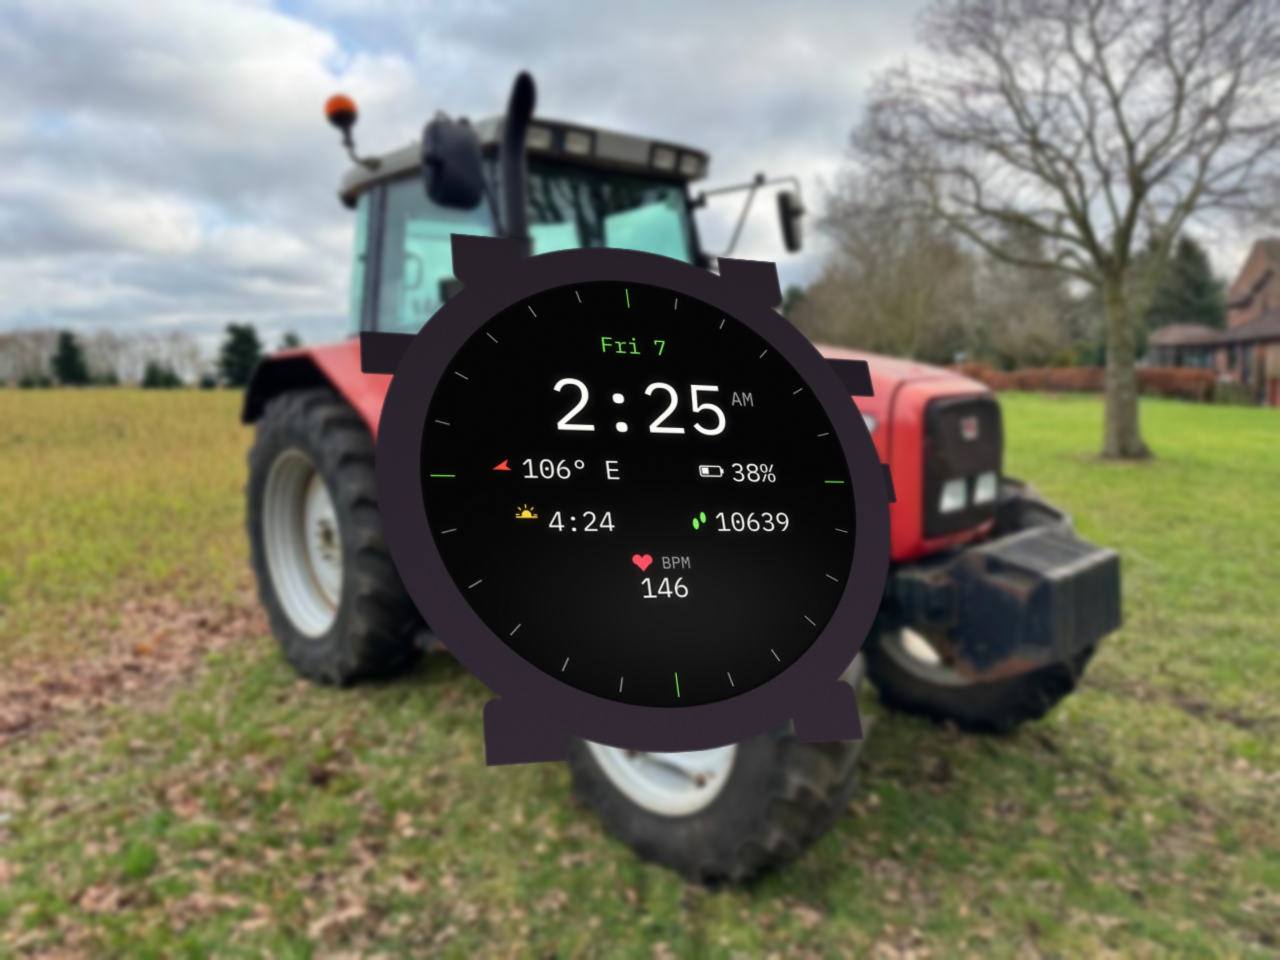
2,25
